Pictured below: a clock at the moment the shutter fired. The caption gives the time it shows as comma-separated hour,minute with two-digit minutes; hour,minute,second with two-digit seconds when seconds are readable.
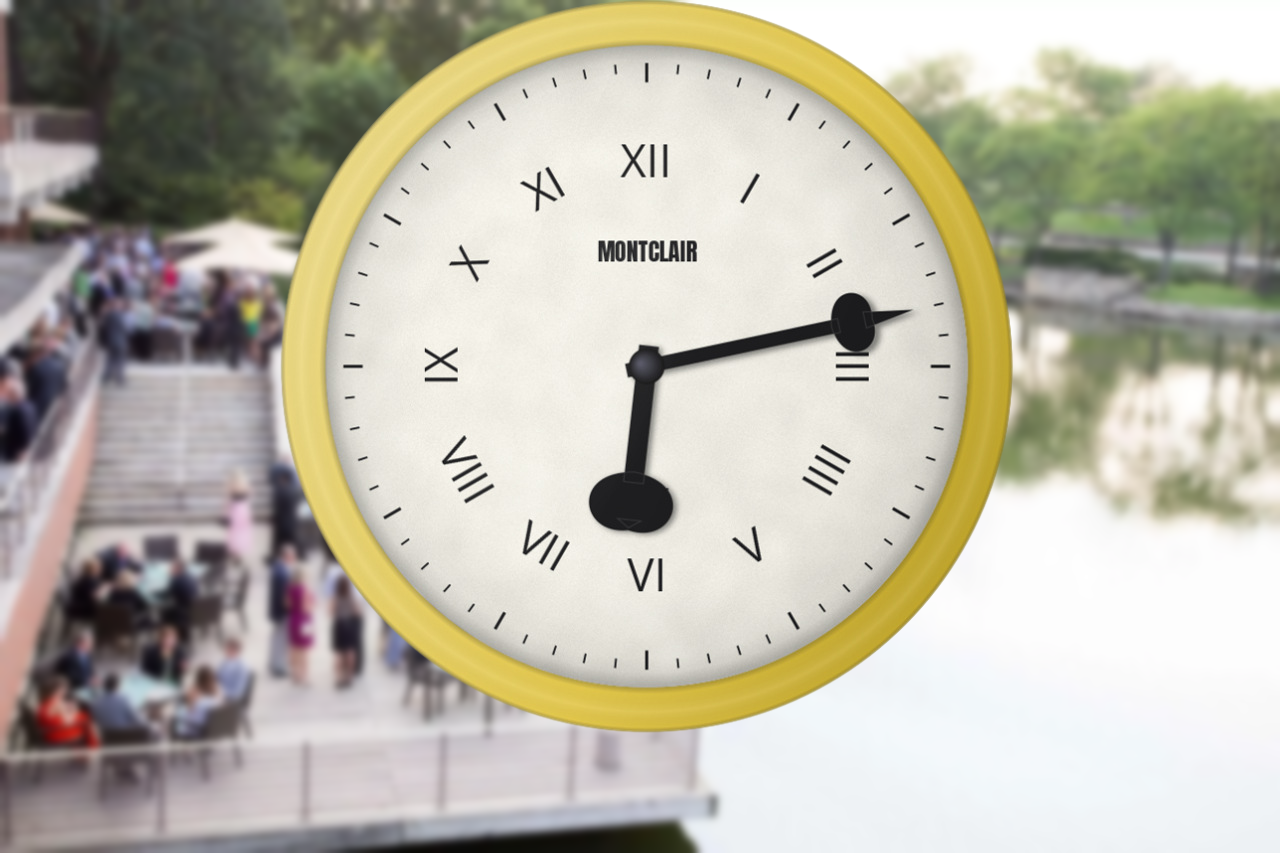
6,13
